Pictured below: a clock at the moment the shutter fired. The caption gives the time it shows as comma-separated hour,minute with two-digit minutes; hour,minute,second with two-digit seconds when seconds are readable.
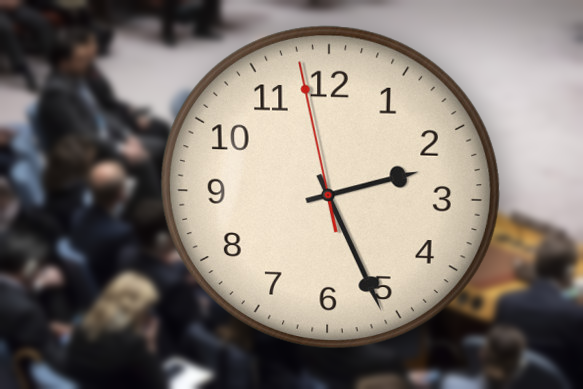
2,25,58
